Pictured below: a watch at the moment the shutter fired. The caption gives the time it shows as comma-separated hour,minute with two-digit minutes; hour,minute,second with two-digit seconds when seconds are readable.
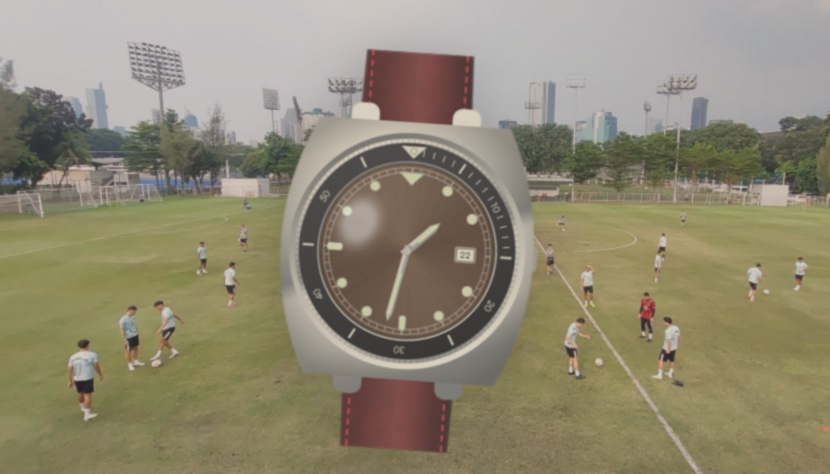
1,32
